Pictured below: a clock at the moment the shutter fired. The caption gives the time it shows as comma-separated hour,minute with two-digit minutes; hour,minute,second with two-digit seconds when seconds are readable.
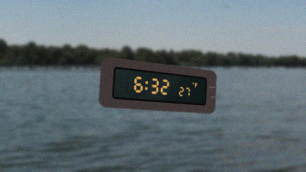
6,32
